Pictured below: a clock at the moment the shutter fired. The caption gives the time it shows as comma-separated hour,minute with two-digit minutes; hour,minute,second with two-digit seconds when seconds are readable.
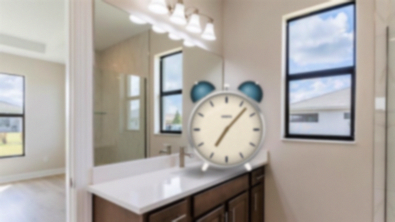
7,07
